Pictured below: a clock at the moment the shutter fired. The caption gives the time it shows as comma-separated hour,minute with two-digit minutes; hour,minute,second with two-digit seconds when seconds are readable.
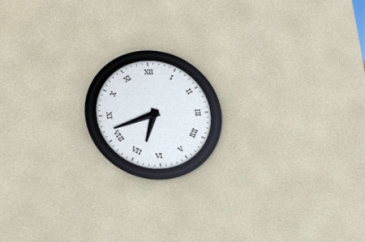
6,42
